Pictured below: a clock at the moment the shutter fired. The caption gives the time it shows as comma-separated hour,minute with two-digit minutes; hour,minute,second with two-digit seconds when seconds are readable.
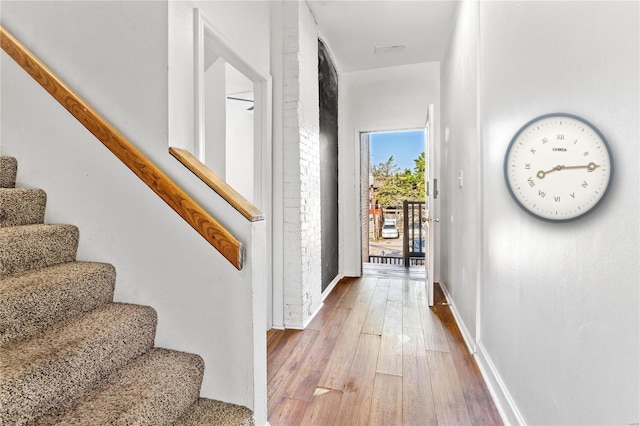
8,14
